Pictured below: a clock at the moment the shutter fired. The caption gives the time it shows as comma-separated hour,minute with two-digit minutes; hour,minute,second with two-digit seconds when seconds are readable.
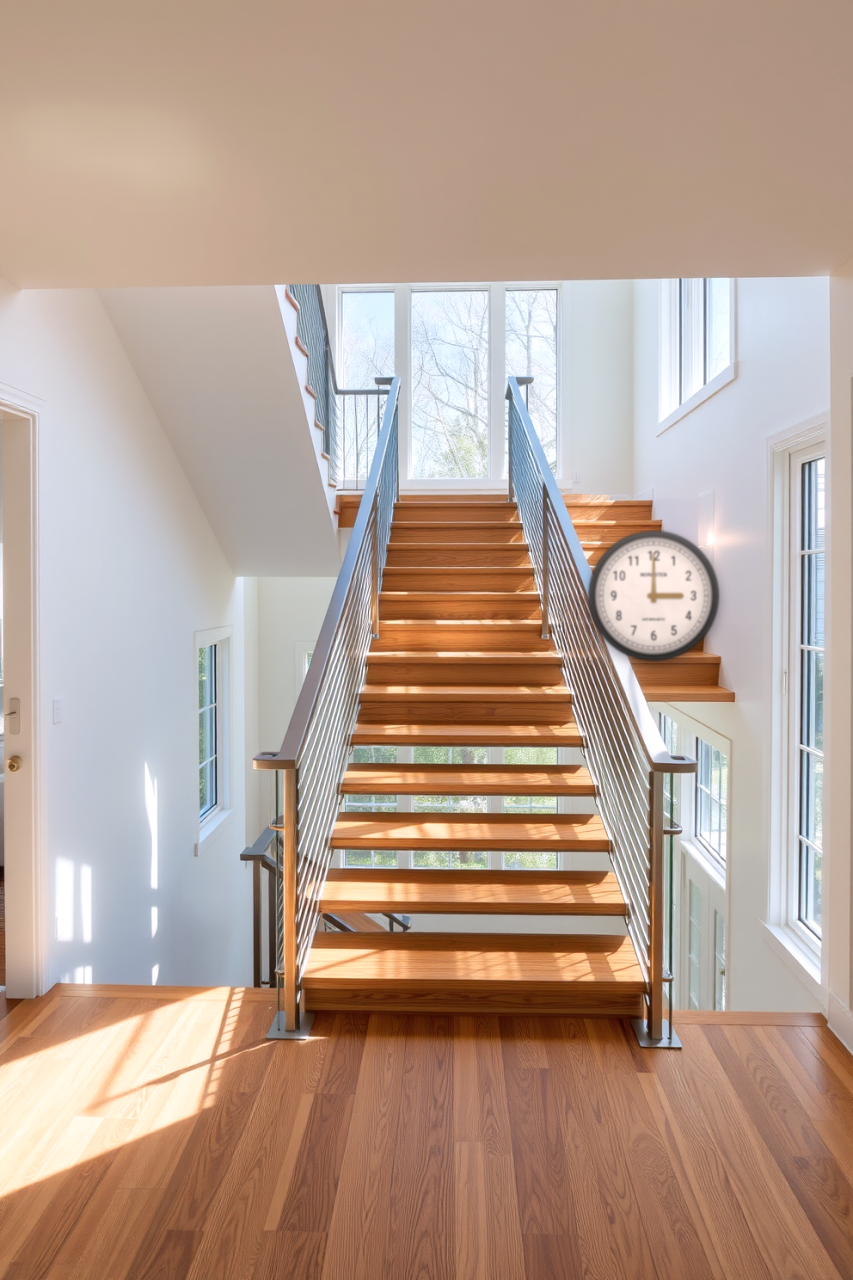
3,00
